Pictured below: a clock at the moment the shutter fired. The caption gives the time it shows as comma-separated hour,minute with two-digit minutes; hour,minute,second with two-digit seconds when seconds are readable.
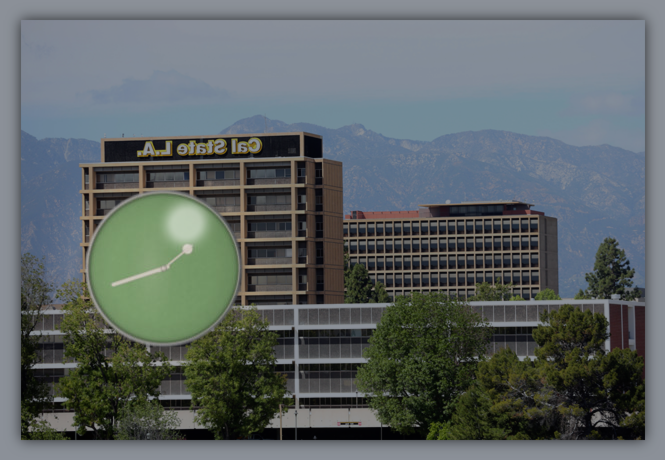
1,42
